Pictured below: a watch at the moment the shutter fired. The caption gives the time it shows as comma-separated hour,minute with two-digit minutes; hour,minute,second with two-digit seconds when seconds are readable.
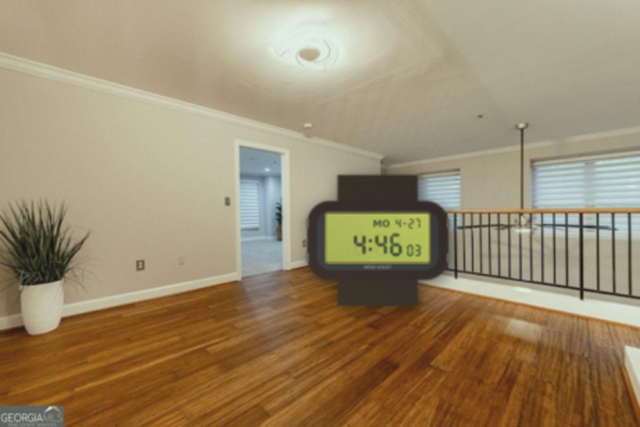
4,46
